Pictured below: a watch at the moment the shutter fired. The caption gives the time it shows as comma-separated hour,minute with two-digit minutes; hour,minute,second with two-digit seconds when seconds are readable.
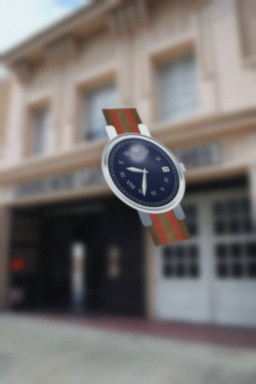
9,34
